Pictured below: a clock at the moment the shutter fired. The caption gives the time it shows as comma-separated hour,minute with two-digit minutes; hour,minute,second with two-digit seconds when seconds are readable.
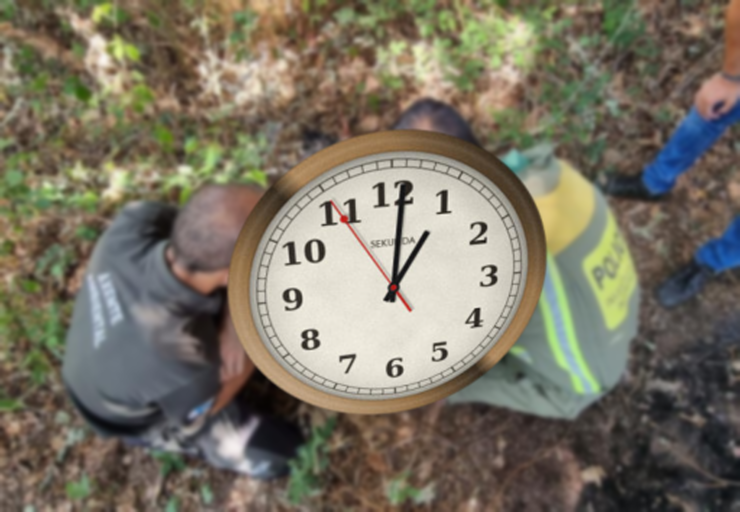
1,00,55
